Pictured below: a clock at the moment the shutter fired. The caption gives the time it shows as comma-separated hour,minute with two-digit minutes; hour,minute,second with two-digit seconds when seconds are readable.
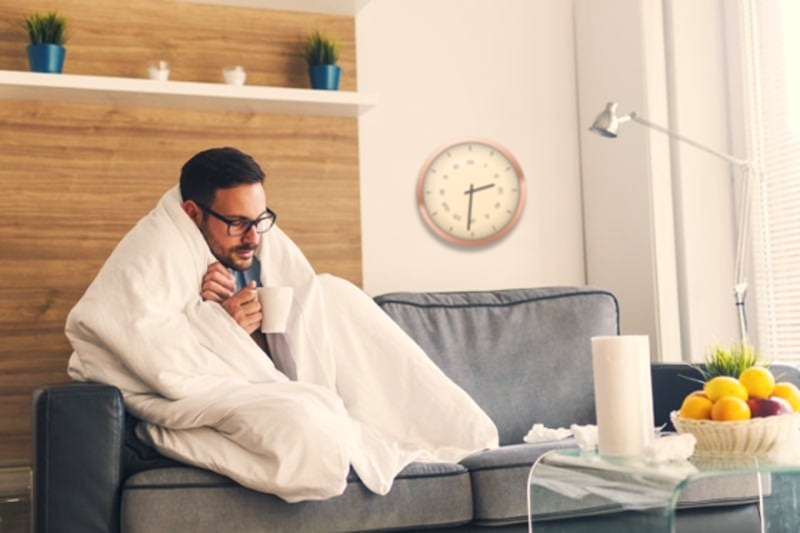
2,31
